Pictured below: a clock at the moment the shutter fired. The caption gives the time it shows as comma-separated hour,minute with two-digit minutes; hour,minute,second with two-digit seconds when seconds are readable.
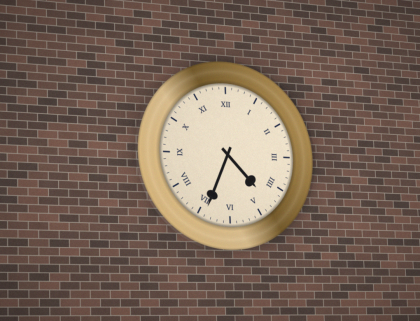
4,34
